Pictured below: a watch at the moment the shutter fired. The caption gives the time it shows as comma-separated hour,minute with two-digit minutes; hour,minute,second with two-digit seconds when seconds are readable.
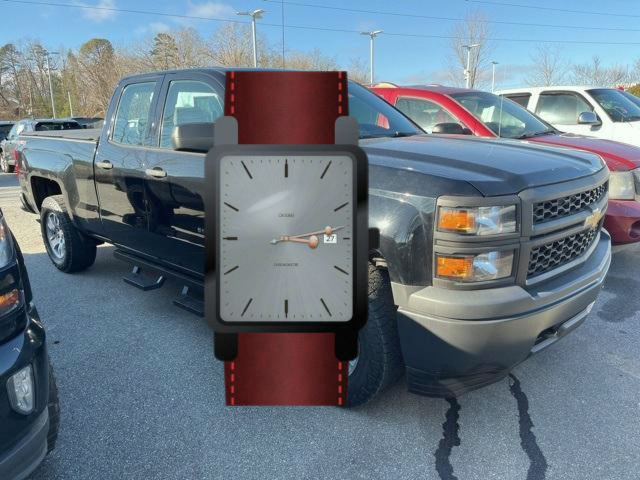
3,13,13
